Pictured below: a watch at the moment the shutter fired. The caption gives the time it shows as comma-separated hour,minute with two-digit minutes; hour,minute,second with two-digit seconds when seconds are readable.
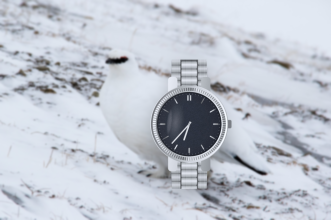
6,37
